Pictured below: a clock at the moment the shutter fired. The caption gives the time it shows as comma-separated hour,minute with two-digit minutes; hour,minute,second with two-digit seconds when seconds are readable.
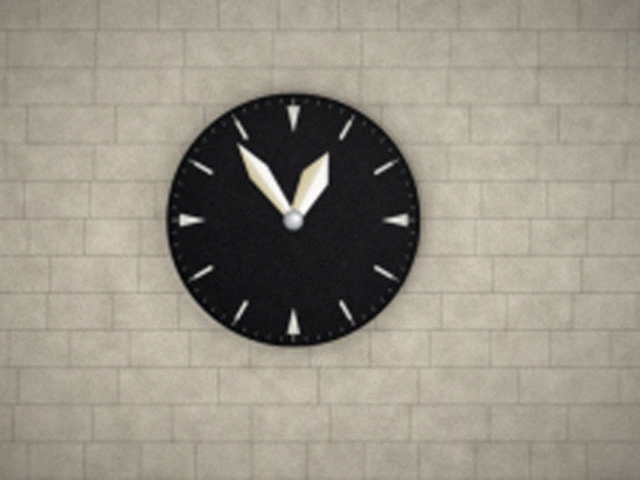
12,54
